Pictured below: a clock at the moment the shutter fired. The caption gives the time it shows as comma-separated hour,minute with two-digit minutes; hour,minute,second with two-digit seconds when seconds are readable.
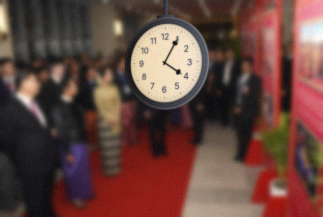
4,05
